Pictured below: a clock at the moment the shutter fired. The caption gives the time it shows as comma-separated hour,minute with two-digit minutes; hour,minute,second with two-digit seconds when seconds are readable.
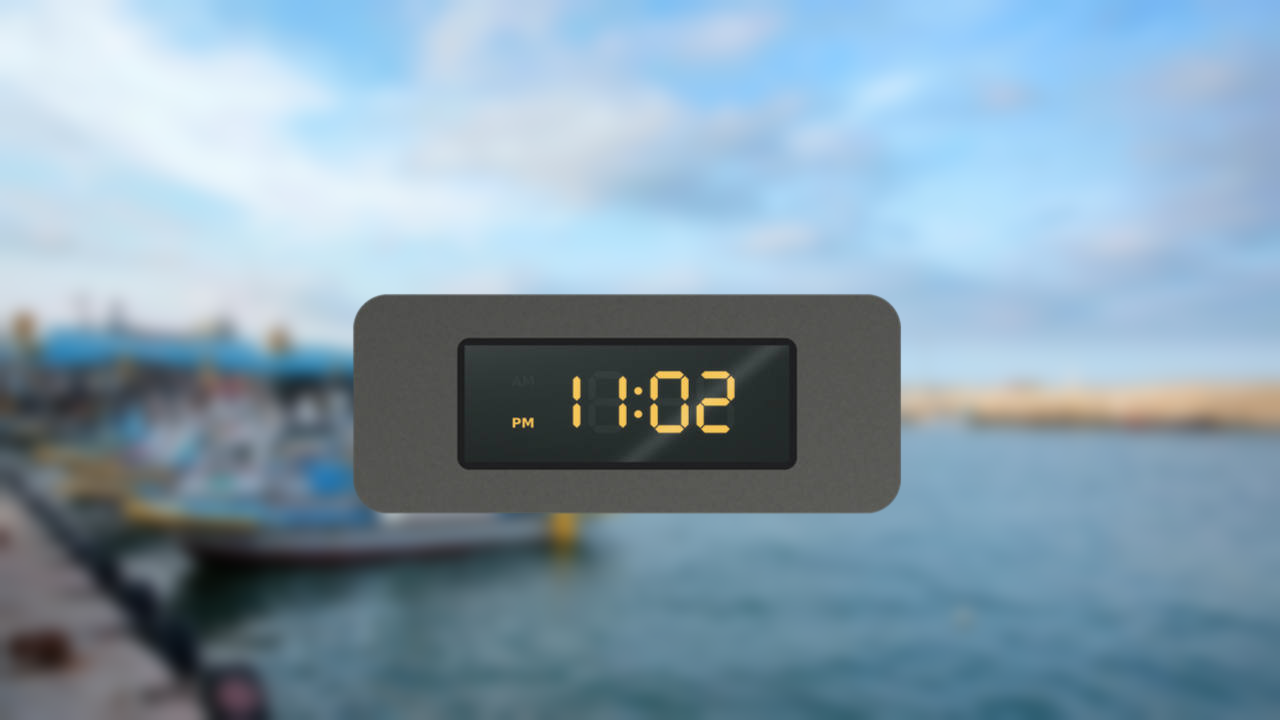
11,02
